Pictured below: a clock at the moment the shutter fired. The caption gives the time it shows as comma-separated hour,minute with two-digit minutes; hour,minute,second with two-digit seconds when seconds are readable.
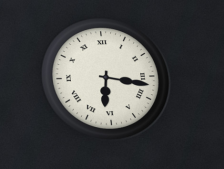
6,17
